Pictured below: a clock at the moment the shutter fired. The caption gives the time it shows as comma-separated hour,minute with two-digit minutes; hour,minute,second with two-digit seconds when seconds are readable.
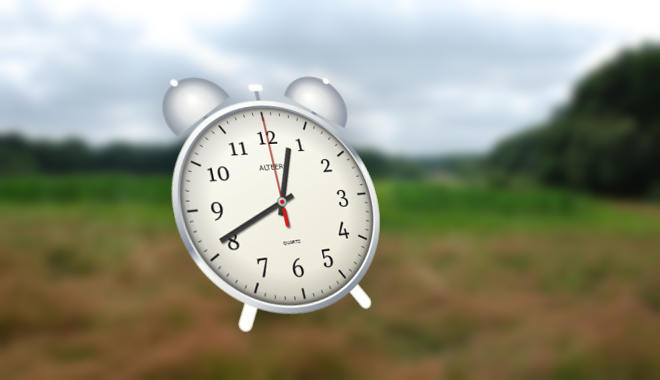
12,41,00
